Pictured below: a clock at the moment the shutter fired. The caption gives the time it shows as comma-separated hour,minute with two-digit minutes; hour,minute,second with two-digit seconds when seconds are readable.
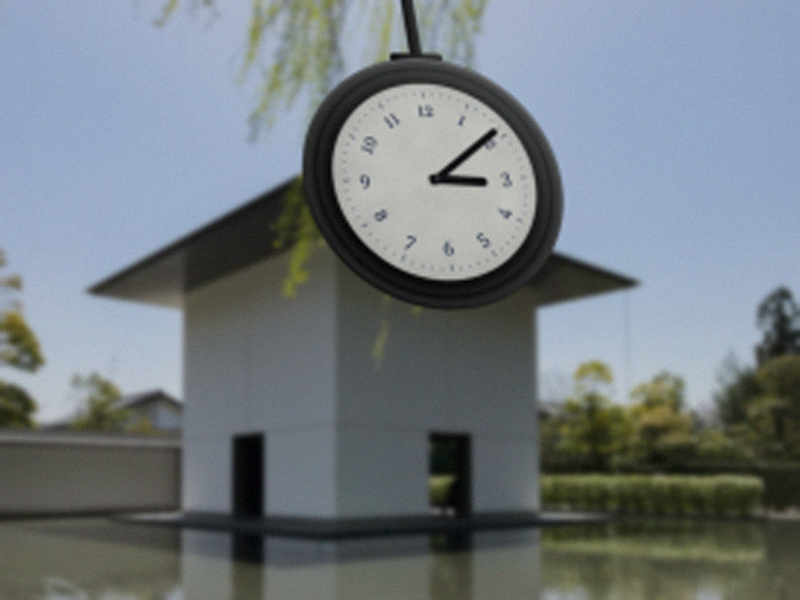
3,09
